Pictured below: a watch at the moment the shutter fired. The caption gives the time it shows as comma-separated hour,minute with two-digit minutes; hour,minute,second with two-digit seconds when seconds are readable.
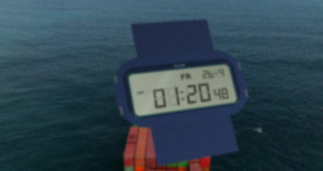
1,20,48
